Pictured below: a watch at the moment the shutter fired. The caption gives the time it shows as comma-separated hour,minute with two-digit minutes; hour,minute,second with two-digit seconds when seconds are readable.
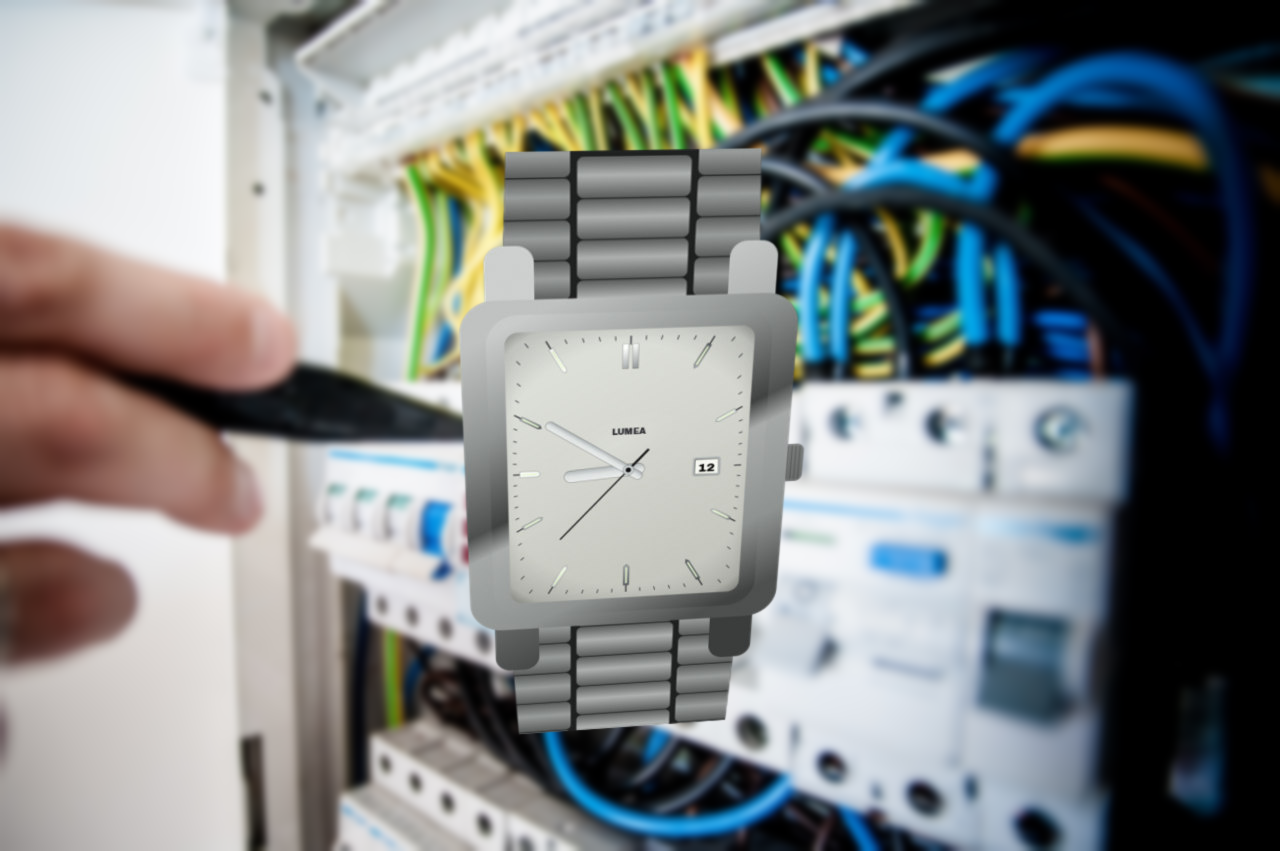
8,50,37
